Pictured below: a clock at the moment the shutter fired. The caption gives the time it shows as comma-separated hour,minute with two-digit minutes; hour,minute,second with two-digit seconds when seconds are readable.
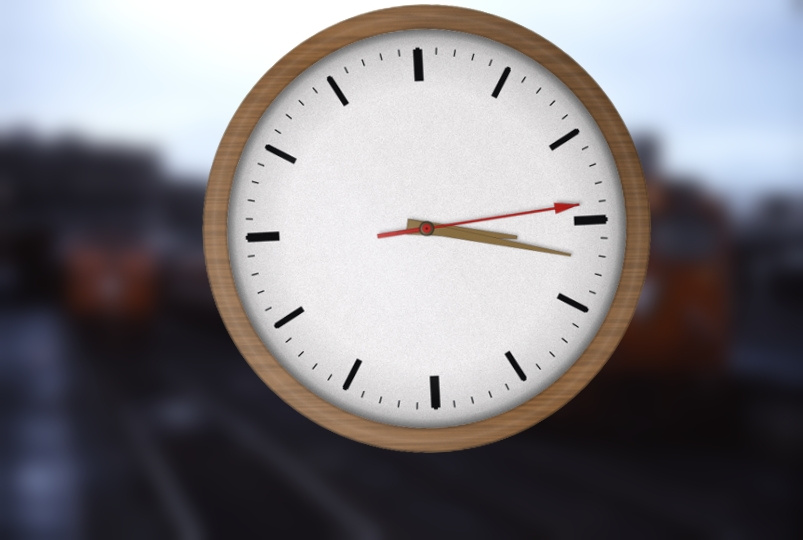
3,17,14
